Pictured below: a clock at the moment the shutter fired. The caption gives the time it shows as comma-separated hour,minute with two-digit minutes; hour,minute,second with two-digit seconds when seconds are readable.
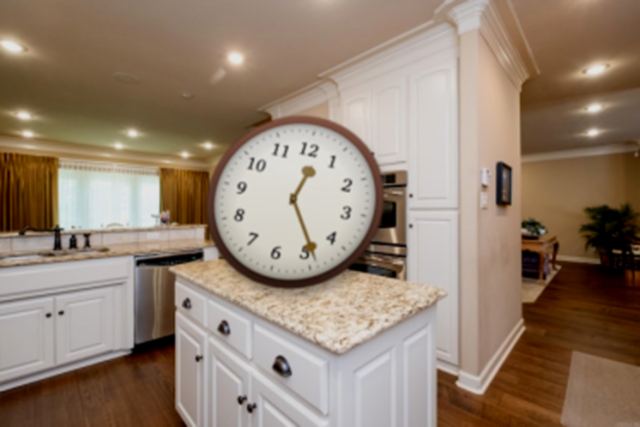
12,24
